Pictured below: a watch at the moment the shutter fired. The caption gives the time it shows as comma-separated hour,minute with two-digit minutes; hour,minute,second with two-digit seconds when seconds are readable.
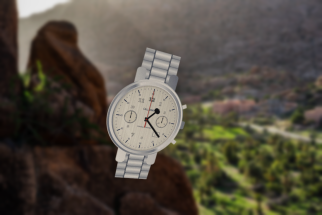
1,22
